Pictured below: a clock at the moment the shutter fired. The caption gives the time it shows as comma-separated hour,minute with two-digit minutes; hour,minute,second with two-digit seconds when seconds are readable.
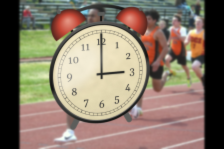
3,00
